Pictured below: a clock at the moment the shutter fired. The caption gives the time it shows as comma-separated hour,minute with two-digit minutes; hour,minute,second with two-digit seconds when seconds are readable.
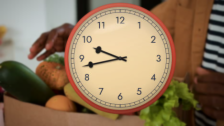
9,43
